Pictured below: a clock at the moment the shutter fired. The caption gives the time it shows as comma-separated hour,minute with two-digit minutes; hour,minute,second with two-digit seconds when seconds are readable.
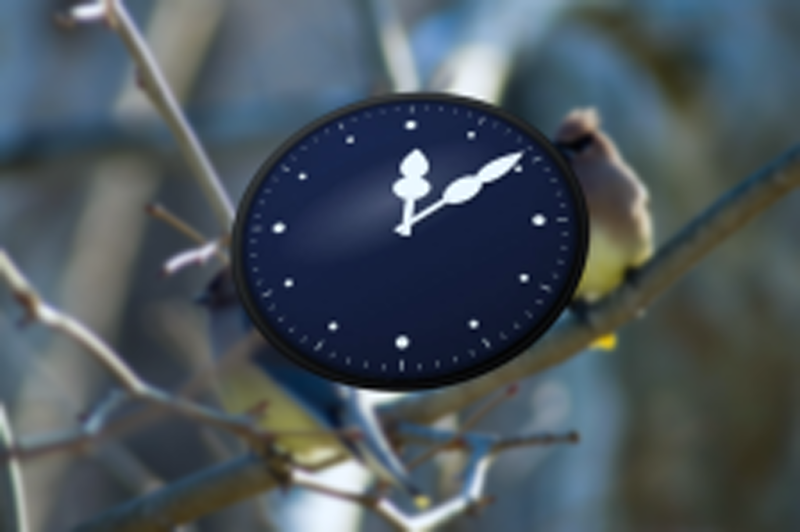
12,09
